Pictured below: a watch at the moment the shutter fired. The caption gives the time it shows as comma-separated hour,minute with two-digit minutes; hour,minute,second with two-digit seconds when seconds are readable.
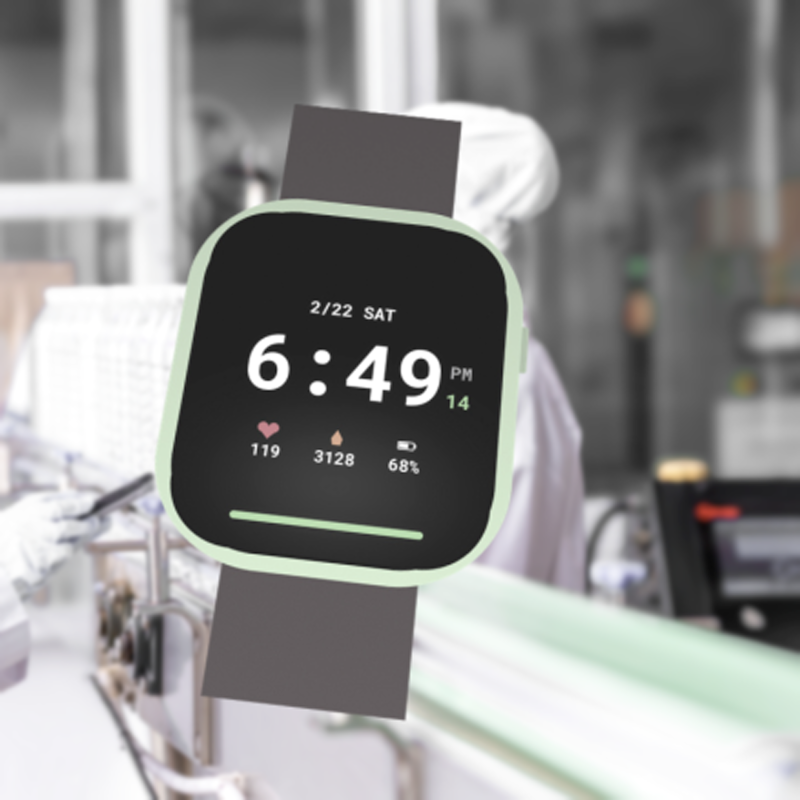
6,49,14
